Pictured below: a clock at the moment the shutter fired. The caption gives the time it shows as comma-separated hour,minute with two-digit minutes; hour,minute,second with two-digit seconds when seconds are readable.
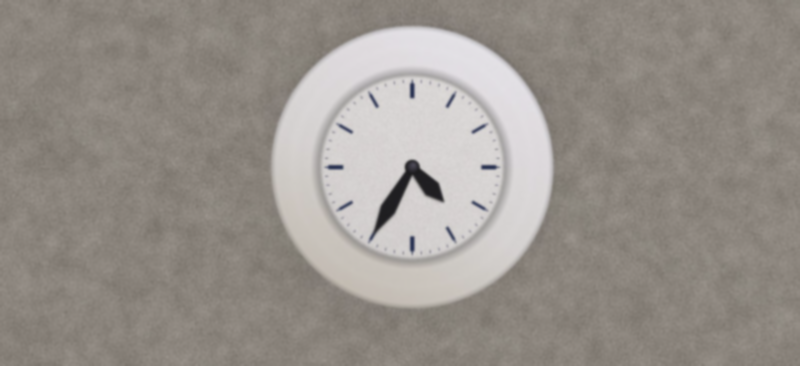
4,35
